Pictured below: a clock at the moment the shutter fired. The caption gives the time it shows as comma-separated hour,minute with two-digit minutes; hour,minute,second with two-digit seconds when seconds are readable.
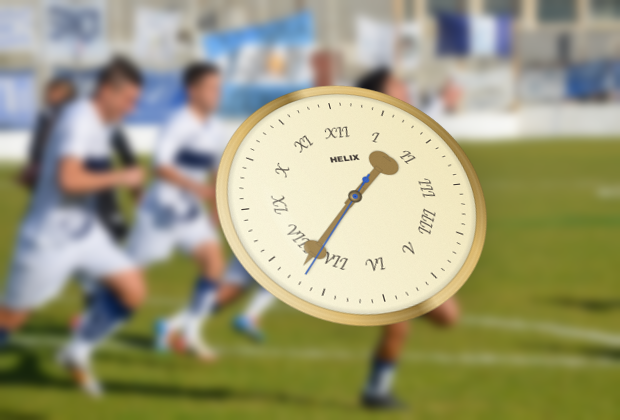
1,37,37
